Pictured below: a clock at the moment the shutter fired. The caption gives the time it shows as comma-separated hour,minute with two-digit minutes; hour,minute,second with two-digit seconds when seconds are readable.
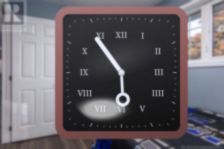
5,54
